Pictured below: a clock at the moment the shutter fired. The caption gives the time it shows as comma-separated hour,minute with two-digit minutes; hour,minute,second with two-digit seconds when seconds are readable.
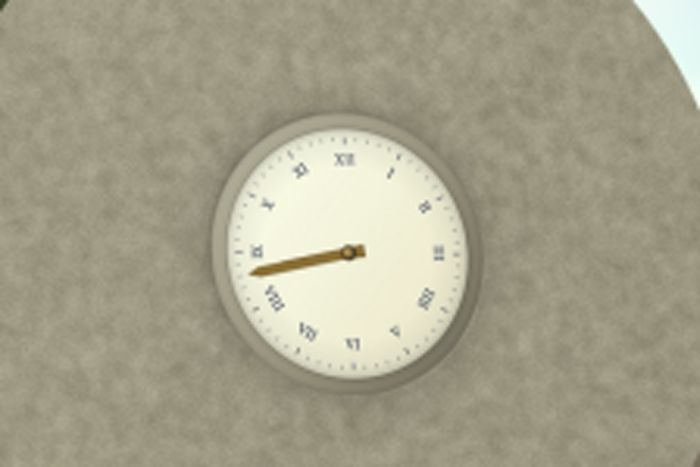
8,43
